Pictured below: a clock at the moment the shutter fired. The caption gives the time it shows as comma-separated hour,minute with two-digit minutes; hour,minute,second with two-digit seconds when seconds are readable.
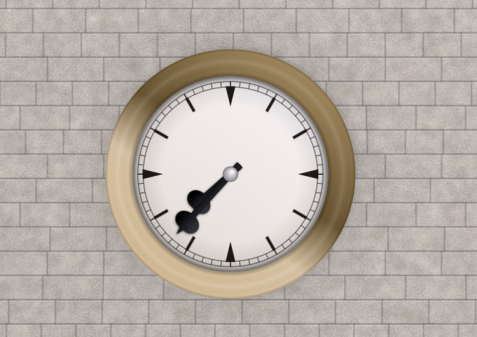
7,37
